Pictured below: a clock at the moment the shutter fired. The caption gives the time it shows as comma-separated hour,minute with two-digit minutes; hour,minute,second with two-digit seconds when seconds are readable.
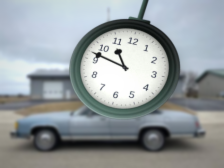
10,47
